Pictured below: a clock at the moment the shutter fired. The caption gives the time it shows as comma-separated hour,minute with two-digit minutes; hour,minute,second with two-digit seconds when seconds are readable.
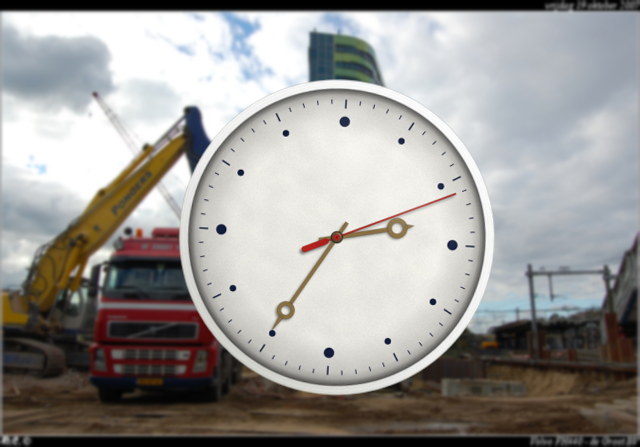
2,35,11
